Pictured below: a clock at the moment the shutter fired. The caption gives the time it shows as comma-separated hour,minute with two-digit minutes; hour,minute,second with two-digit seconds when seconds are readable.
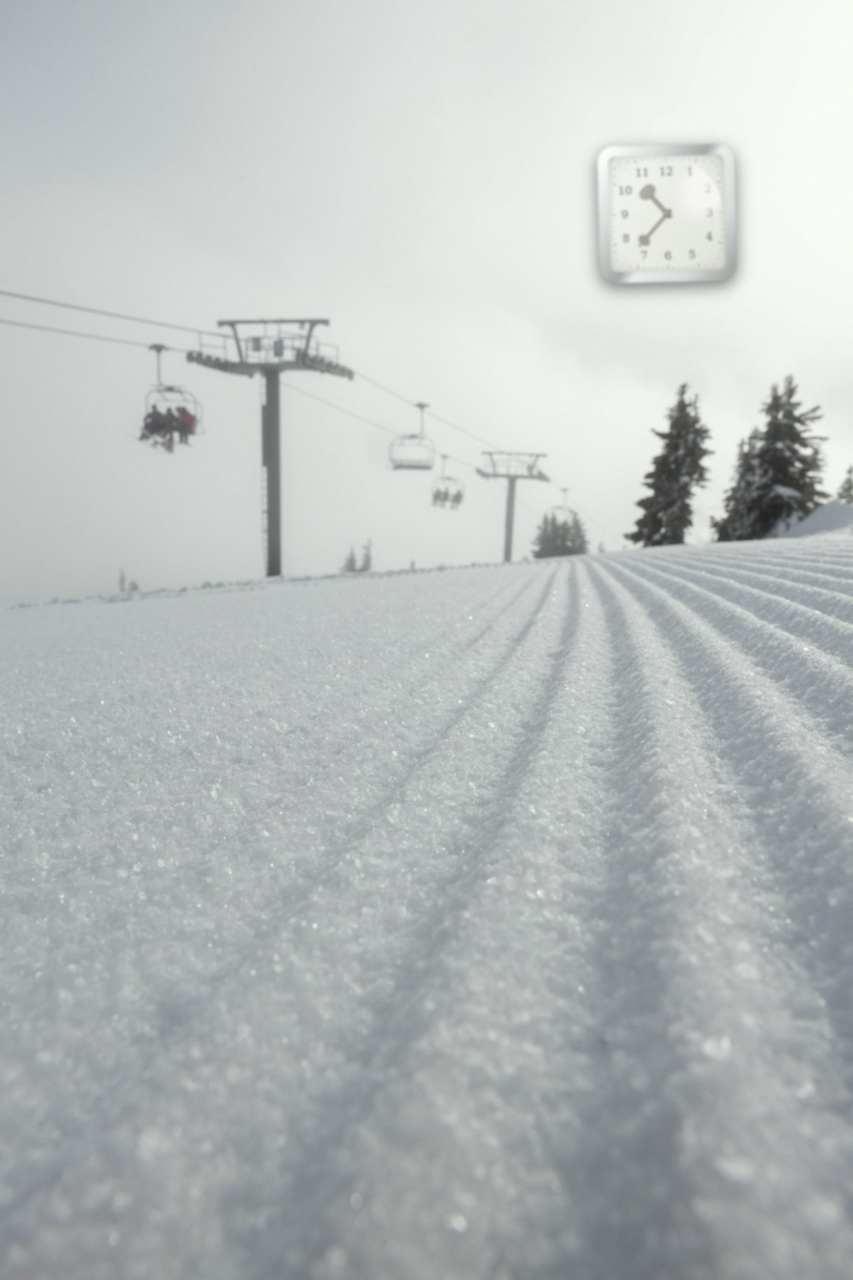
10,37
